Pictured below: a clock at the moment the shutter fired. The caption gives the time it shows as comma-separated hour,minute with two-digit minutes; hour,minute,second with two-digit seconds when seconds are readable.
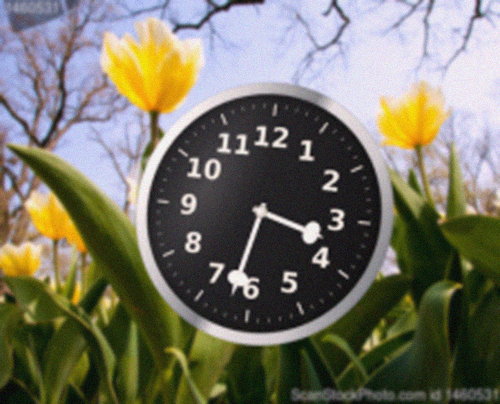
3,32
